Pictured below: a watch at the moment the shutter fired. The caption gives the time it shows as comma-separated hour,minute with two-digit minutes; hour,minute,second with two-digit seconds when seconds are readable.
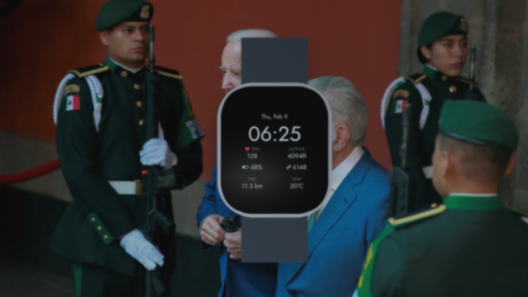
6,25
